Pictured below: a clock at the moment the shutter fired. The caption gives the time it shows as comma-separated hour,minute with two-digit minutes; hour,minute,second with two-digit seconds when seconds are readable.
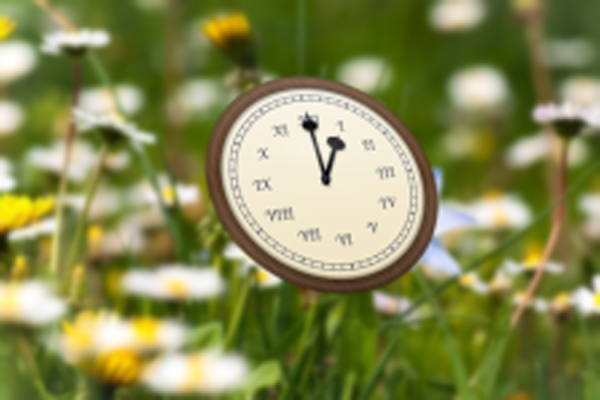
1,00
